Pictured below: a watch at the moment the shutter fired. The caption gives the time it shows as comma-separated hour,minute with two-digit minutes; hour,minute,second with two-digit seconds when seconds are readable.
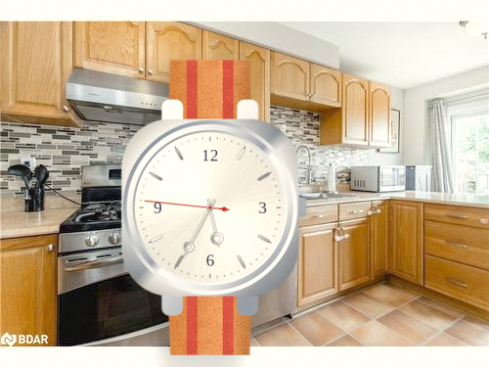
5,34,46
